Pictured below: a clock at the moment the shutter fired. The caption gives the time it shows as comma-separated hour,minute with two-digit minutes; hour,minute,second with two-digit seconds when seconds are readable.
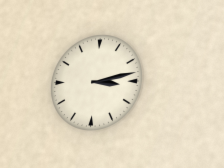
3,13
